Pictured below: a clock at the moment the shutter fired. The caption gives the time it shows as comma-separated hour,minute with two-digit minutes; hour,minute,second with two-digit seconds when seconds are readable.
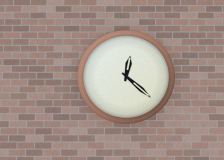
12,22
